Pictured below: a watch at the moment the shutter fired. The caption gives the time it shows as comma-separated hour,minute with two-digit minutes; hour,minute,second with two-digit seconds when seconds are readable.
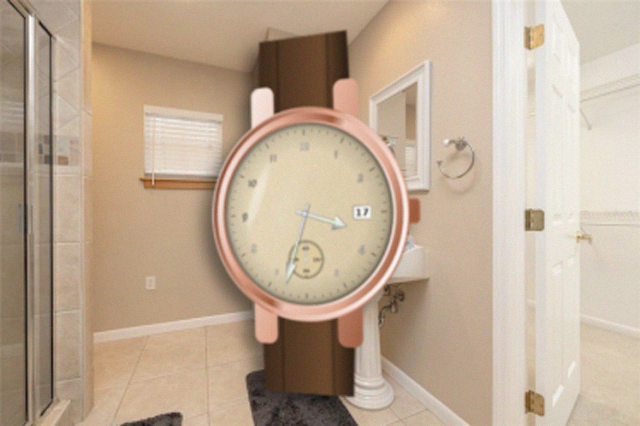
3,33
